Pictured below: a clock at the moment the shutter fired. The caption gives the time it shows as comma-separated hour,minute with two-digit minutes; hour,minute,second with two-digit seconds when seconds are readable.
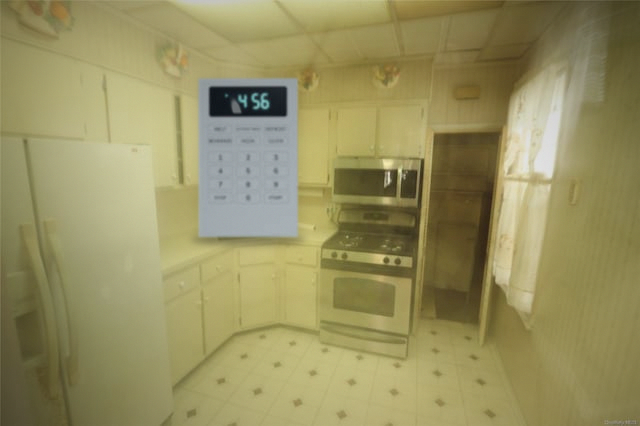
4,56
